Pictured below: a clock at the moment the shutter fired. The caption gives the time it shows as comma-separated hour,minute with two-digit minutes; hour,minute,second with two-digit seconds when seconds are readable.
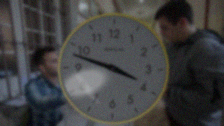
3,48
